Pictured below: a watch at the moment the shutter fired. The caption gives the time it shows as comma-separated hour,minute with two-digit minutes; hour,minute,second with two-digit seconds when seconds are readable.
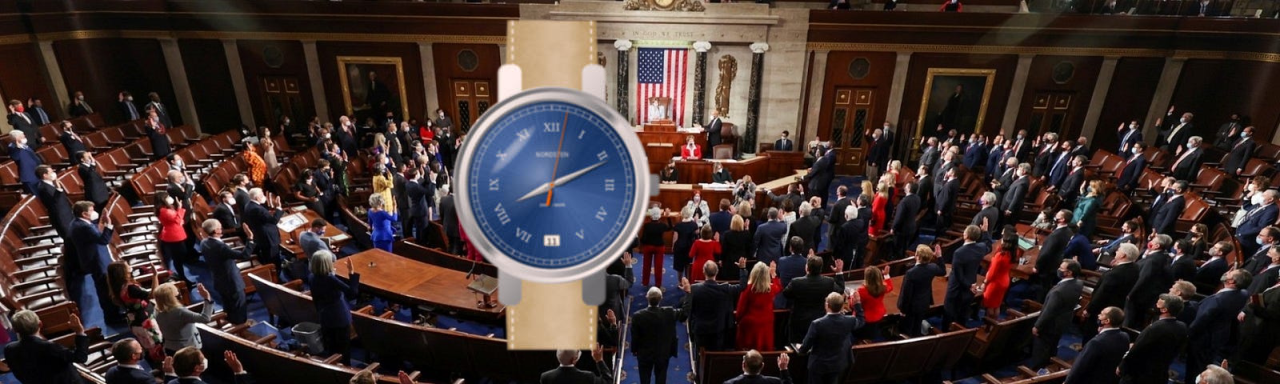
8,11,02
